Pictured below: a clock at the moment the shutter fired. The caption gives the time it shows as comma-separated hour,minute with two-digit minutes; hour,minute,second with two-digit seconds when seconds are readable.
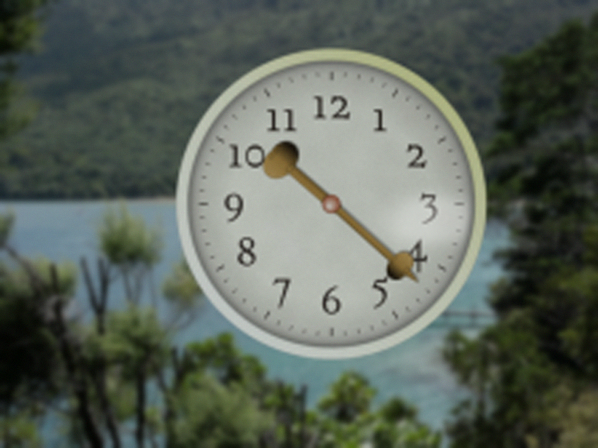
10,22
